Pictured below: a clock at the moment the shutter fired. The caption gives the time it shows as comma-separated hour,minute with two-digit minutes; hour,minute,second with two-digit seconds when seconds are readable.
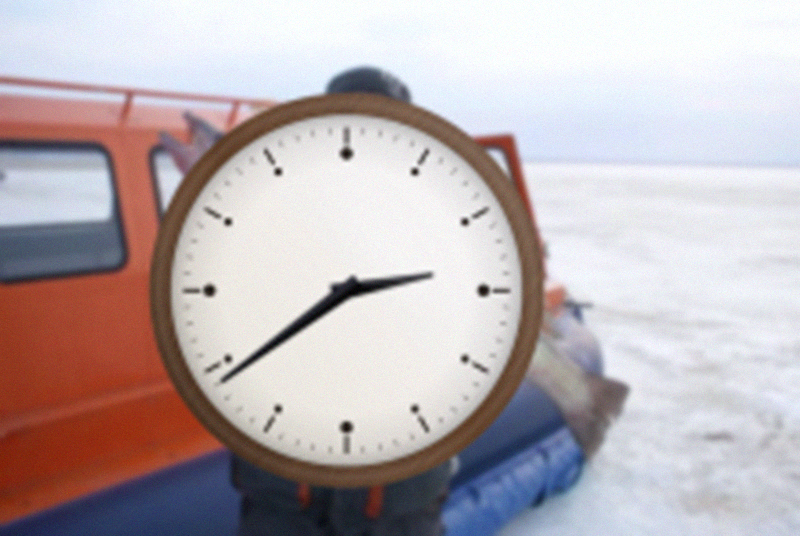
2,39
